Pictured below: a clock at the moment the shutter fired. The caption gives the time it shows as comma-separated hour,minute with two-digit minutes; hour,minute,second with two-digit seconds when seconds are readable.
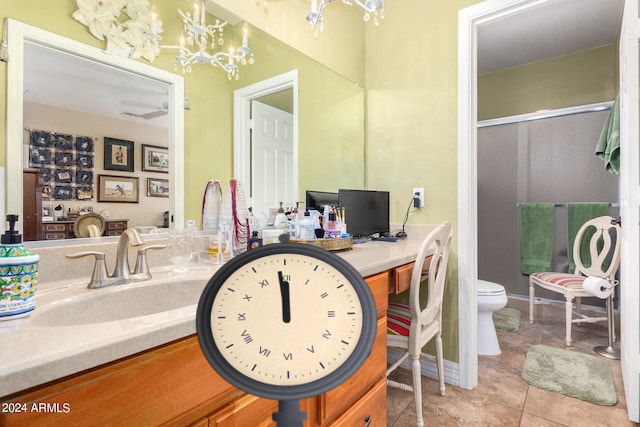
11,59
